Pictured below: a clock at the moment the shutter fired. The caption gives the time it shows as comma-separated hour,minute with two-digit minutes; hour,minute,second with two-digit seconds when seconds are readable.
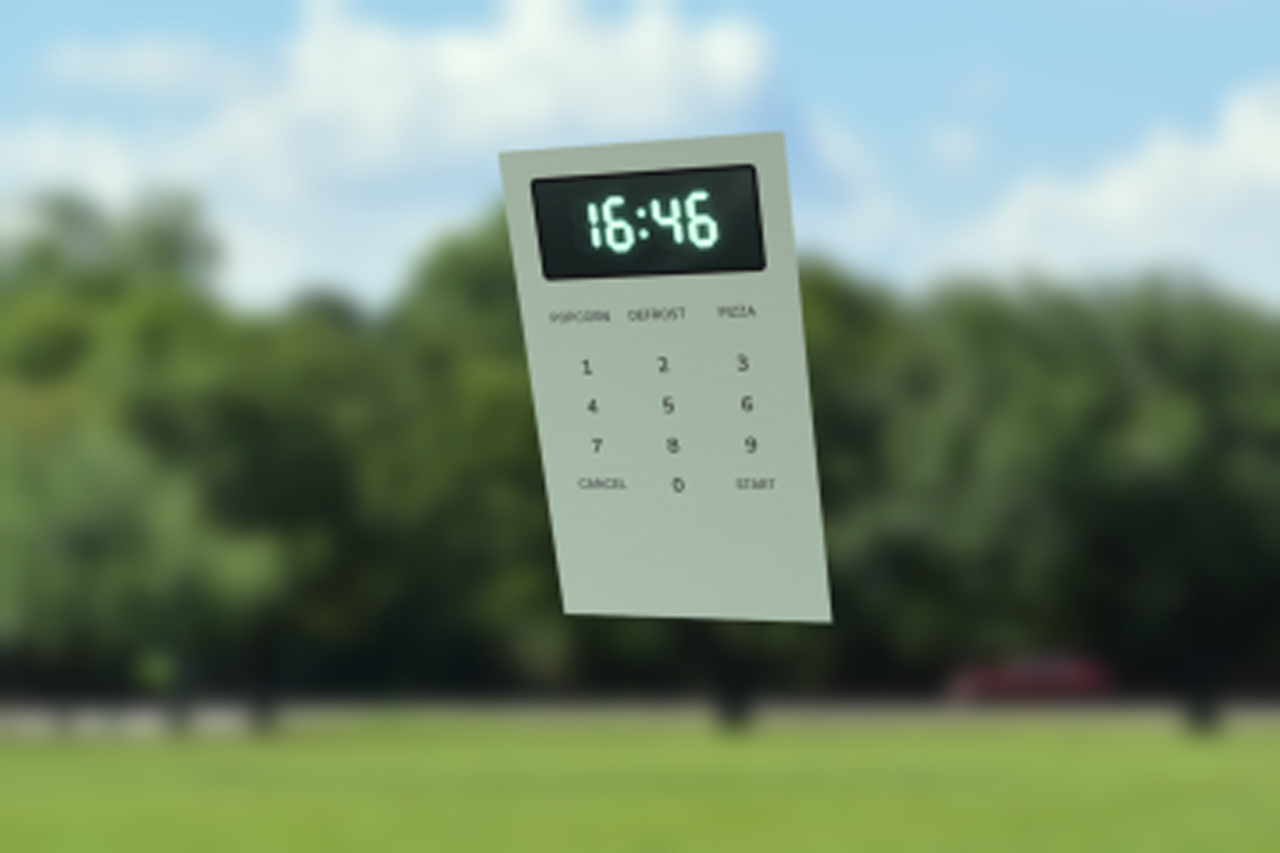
16,46
